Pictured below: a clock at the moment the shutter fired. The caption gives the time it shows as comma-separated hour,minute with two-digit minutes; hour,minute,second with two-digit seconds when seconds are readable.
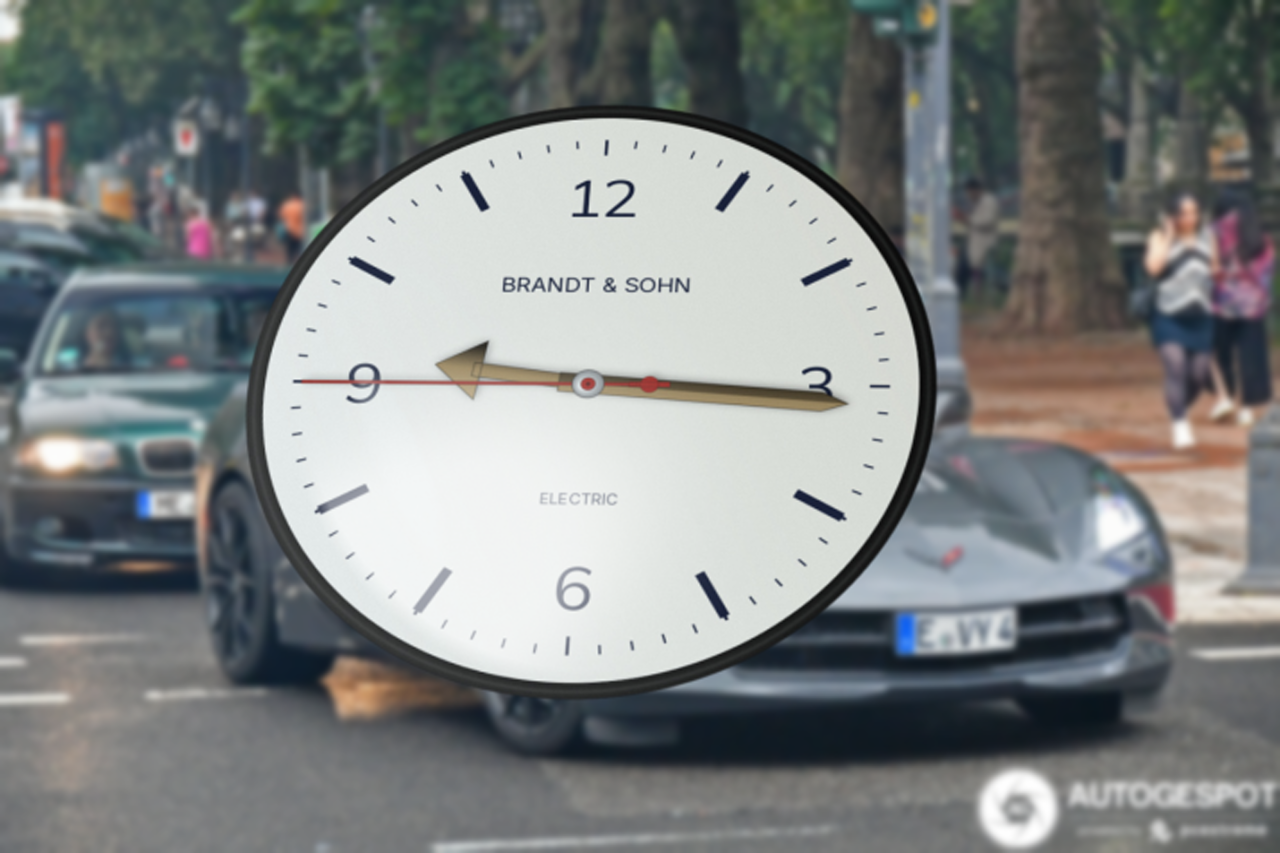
9,15,45
